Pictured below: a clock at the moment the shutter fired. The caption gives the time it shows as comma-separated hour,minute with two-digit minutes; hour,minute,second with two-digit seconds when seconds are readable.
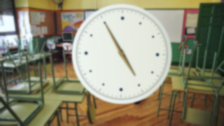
4,55
